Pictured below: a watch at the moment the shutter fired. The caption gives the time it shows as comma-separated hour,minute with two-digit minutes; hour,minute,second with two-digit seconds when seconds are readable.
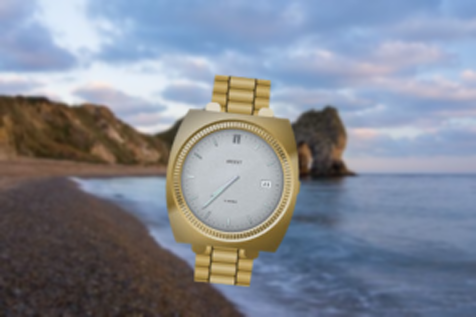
7,37
